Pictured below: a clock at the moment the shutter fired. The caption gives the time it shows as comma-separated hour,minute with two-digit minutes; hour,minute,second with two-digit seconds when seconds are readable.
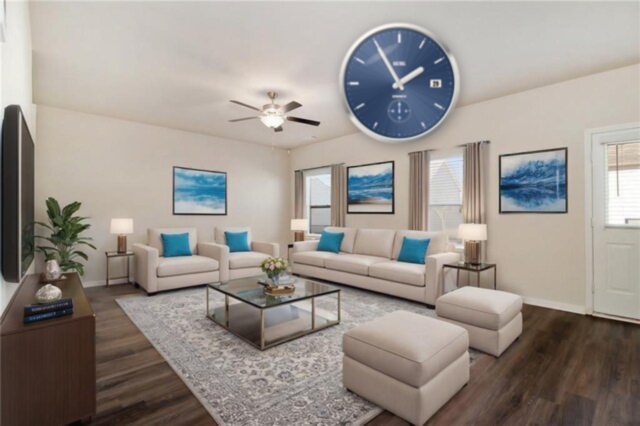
1,55
